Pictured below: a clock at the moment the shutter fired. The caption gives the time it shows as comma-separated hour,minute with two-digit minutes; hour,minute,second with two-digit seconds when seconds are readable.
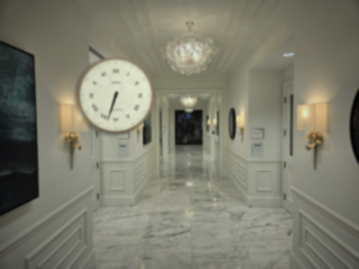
6,33
